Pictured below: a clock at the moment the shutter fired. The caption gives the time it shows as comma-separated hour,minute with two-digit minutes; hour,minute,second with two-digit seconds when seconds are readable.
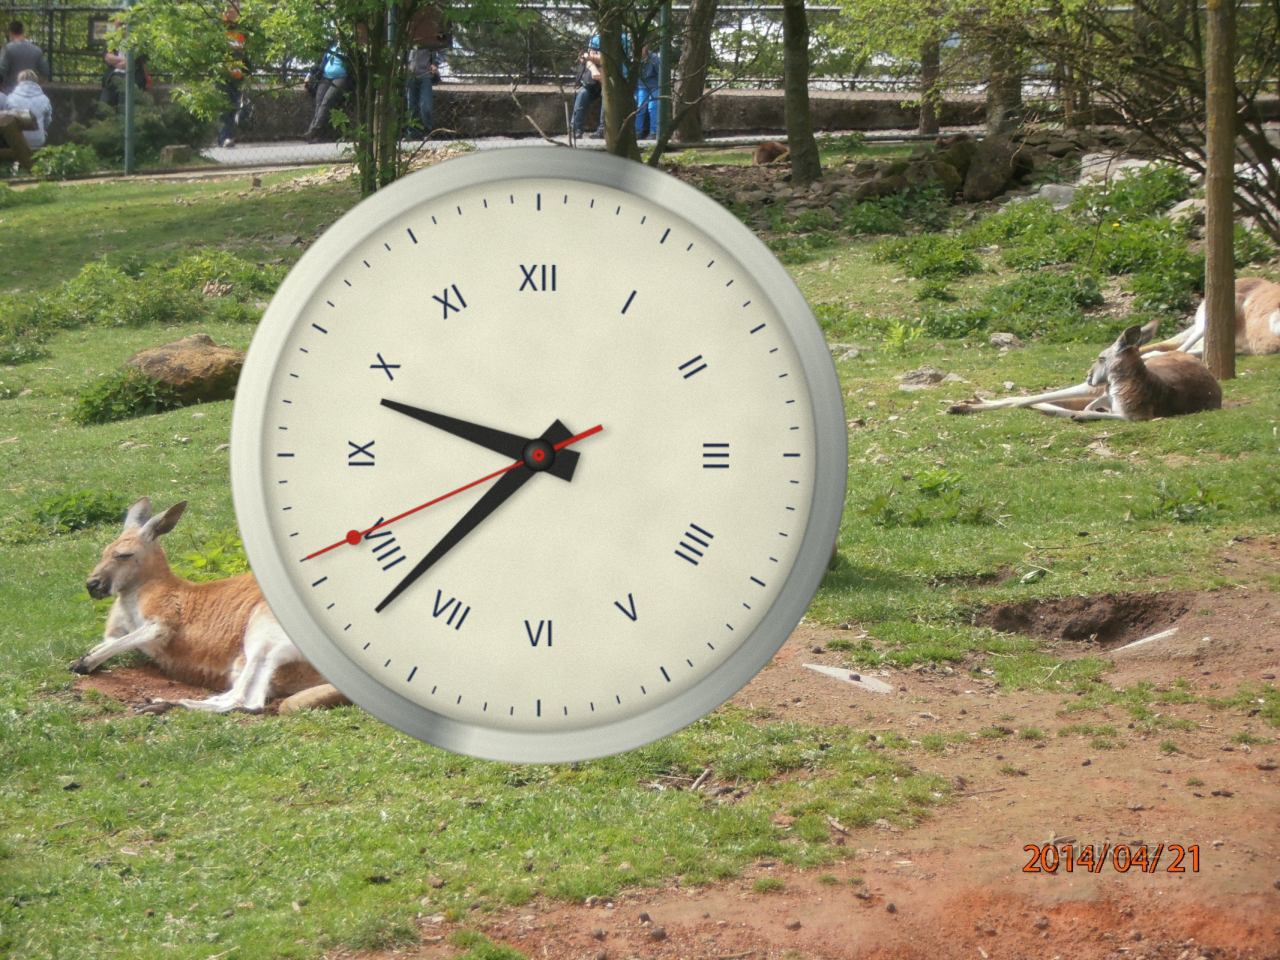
9,37,41
